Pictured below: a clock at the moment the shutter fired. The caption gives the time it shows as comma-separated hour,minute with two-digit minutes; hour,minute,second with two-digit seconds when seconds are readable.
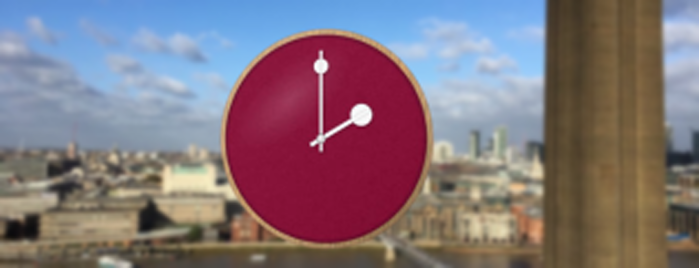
2,00
